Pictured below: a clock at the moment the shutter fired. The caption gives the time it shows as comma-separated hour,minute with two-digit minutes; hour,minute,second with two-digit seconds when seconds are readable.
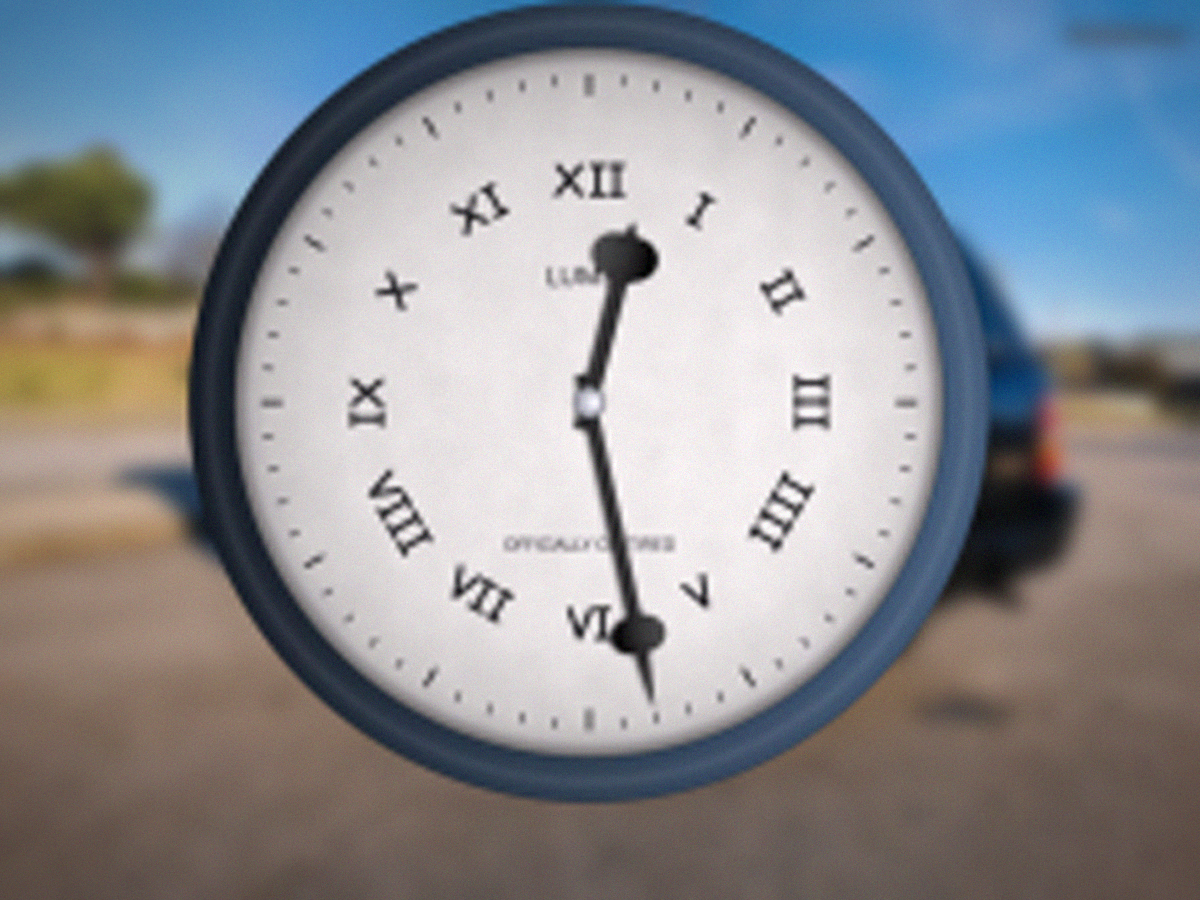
12,28
